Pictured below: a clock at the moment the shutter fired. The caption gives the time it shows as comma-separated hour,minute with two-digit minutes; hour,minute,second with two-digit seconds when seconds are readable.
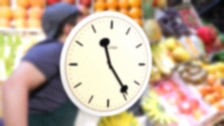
11,24
